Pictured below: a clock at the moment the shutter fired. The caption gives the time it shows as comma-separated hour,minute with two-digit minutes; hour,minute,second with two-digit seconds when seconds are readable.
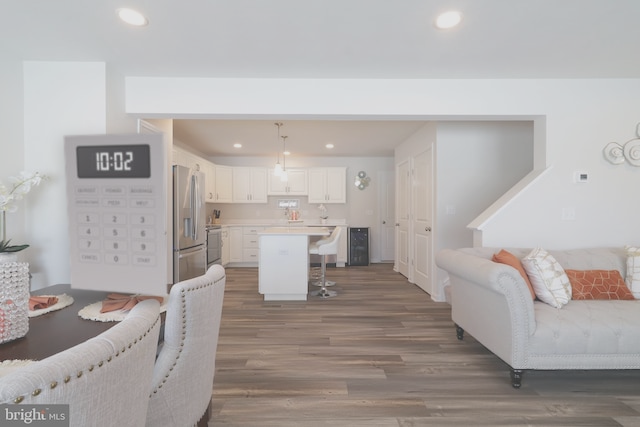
10,02
